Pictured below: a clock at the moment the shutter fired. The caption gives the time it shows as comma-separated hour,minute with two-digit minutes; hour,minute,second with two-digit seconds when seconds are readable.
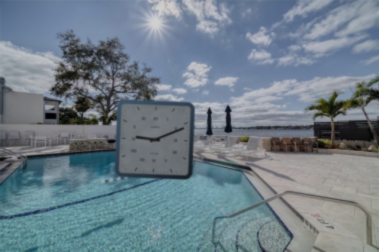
9,11
